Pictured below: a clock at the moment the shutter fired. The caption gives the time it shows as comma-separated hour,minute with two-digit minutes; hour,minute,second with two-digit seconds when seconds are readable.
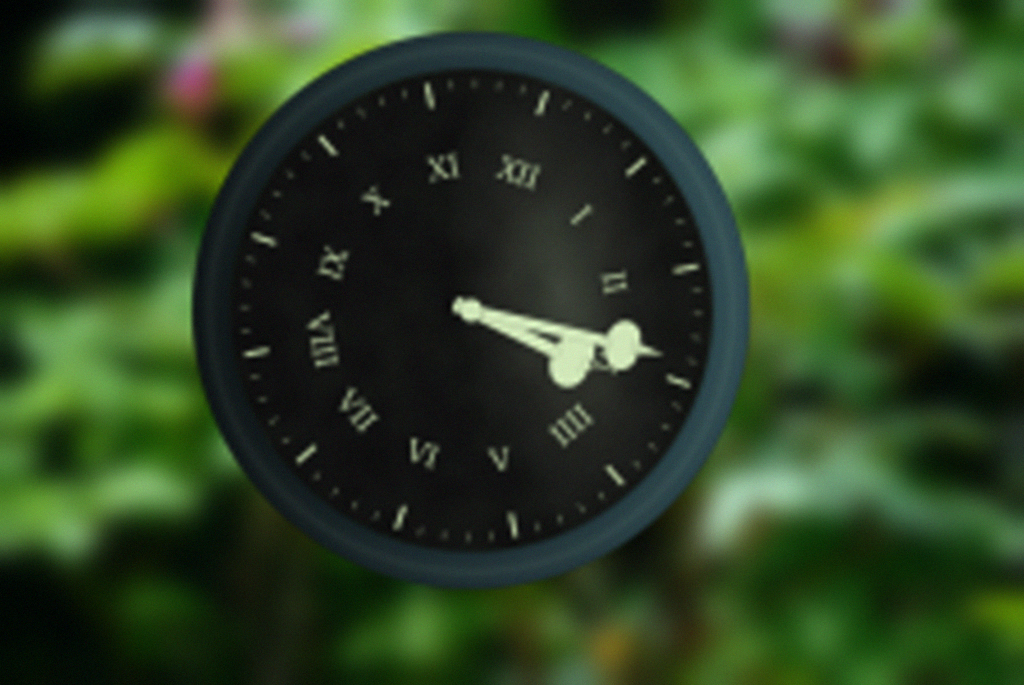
3,14
